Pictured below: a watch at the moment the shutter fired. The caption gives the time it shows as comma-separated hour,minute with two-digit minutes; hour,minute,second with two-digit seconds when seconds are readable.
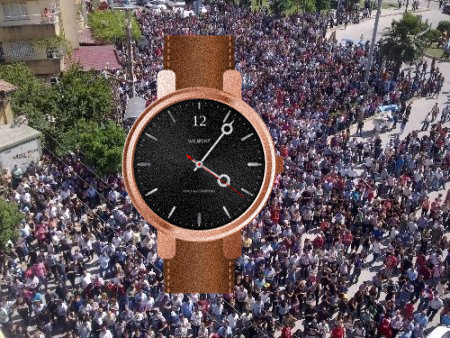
4,06,21
